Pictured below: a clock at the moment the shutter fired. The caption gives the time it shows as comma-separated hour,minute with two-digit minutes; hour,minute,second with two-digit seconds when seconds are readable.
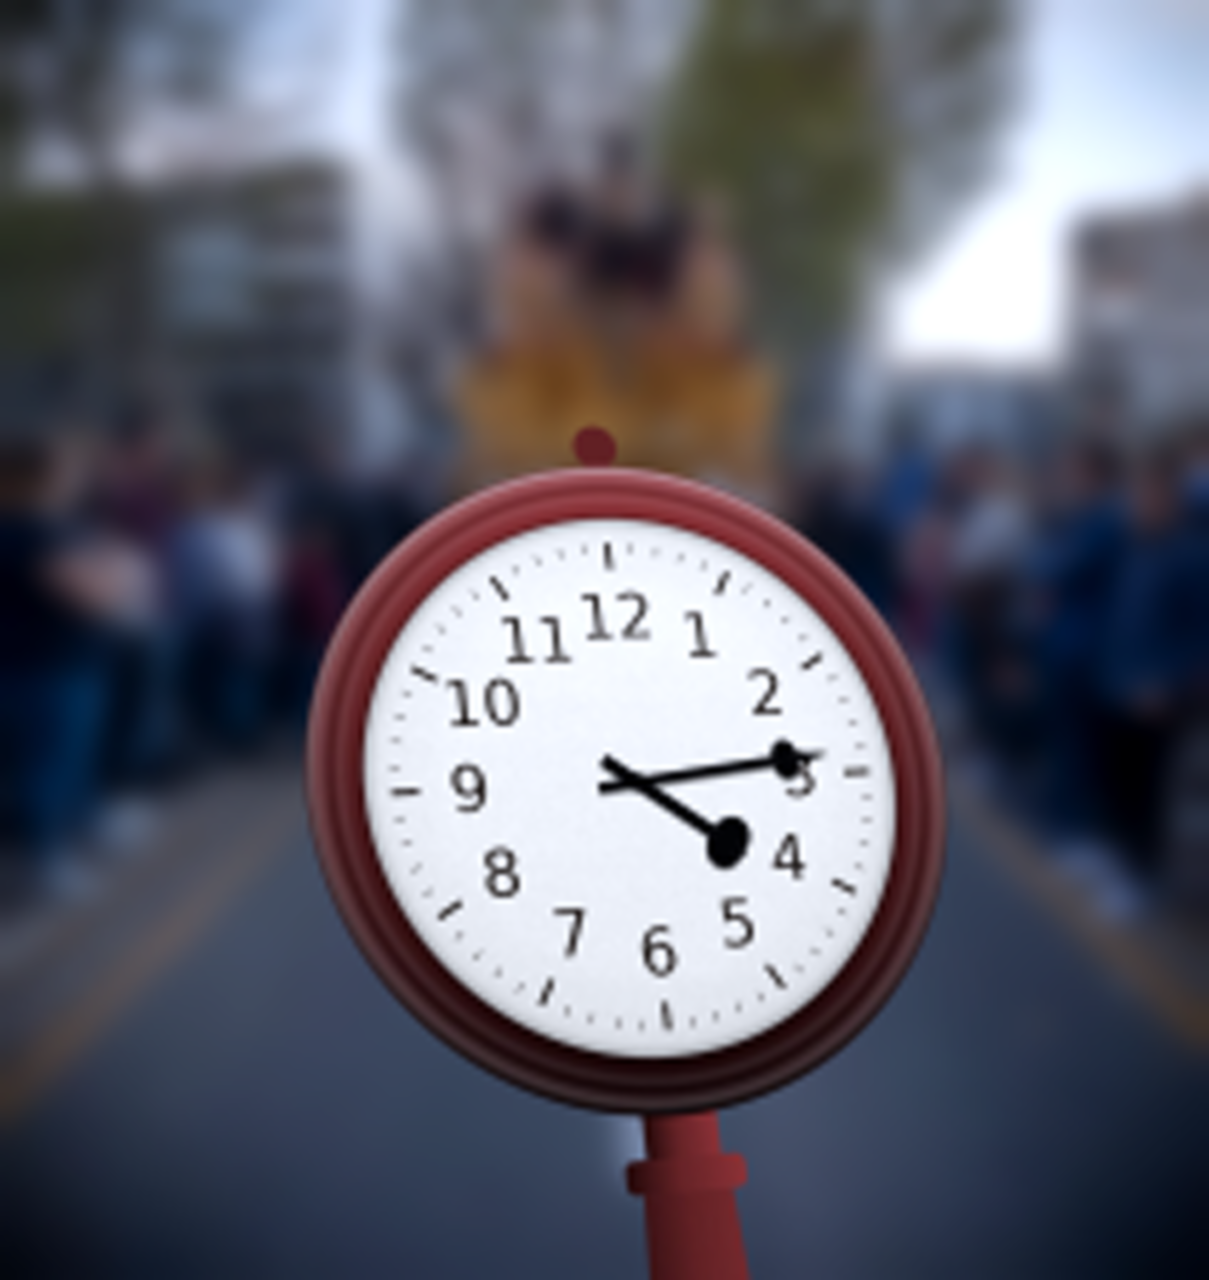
4,14
